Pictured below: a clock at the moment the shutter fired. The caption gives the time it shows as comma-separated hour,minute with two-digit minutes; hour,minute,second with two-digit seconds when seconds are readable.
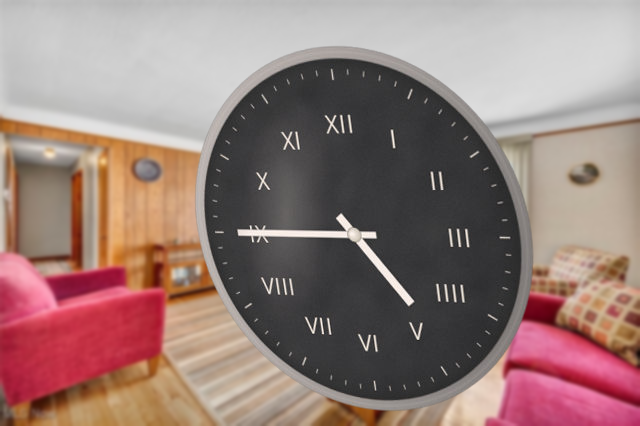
4,45
